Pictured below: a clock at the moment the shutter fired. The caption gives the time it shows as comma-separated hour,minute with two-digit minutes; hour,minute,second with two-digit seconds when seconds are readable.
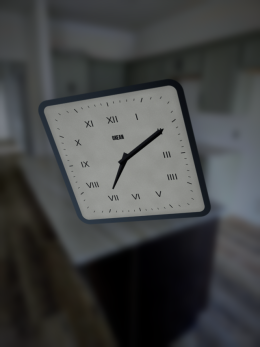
7,10
